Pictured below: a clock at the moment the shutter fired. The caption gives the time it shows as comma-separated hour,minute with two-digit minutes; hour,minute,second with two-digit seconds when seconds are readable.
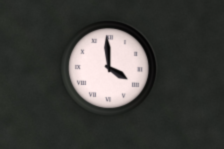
3,59
